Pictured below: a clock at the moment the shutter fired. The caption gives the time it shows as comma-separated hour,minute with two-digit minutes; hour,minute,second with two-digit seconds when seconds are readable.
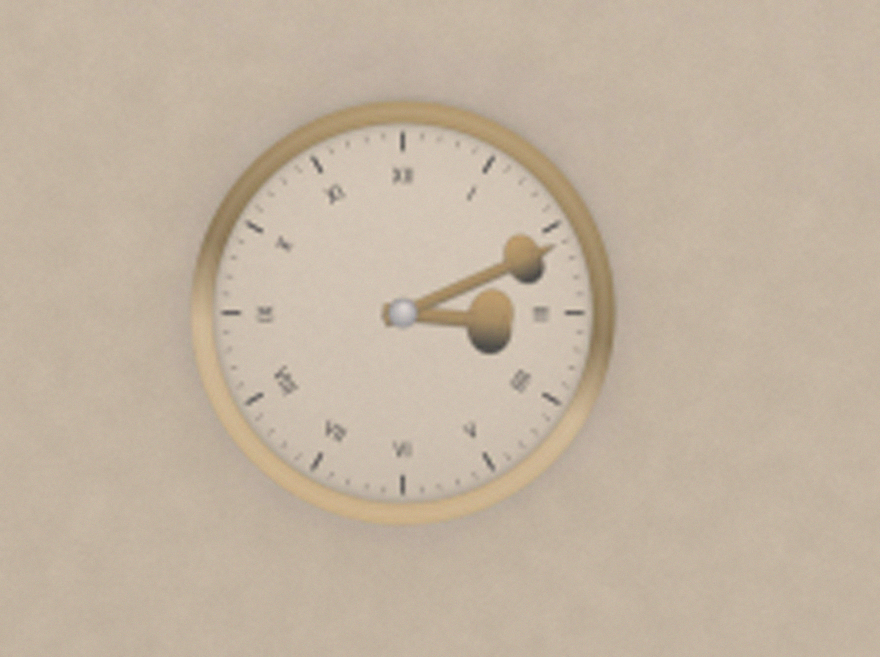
3,11
